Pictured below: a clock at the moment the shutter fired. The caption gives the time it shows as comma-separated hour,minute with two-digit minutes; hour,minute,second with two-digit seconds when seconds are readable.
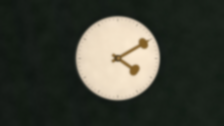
4,10
